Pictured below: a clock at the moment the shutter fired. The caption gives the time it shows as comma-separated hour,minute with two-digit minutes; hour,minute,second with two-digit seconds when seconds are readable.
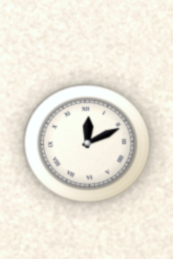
12,11
